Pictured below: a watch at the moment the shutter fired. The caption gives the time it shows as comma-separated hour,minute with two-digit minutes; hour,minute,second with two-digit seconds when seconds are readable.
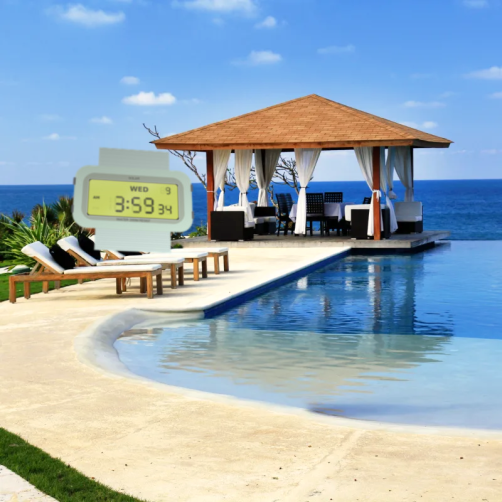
3,59,34
